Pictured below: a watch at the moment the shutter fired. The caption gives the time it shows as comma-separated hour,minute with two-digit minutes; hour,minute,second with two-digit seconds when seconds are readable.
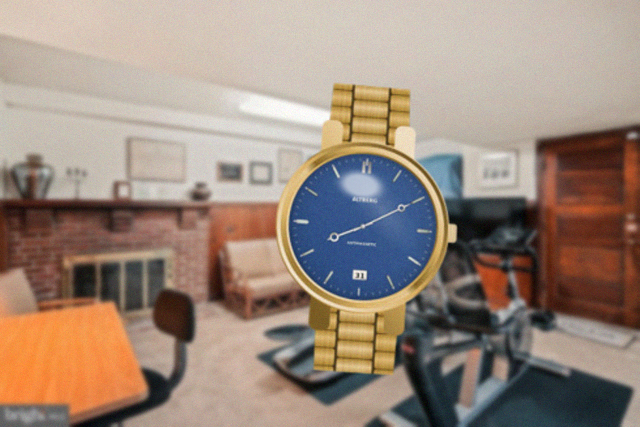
8,10
